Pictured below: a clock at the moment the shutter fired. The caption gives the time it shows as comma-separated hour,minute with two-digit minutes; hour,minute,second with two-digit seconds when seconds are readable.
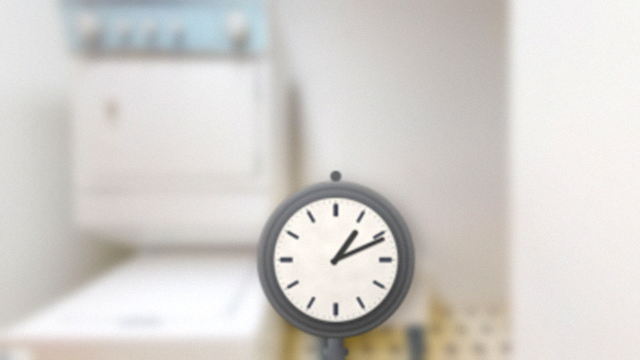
1,11
